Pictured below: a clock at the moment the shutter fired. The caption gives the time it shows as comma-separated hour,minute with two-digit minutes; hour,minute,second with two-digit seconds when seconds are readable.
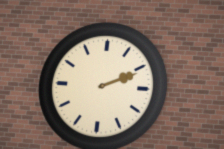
2,11
